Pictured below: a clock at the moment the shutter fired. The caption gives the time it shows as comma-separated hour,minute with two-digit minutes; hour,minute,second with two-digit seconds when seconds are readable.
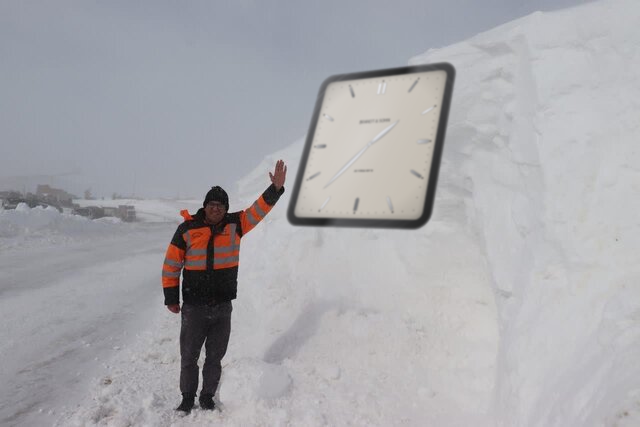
1,37
